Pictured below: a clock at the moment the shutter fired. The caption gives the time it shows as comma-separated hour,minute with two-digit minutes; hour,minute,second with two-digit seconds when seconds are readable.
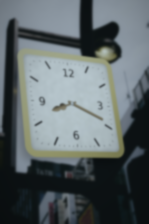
8,19
